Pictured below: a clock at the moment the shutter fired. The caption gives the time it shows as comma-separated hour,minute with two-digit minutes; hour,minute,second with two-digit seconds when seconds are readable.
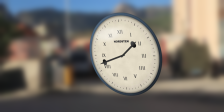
1,42
